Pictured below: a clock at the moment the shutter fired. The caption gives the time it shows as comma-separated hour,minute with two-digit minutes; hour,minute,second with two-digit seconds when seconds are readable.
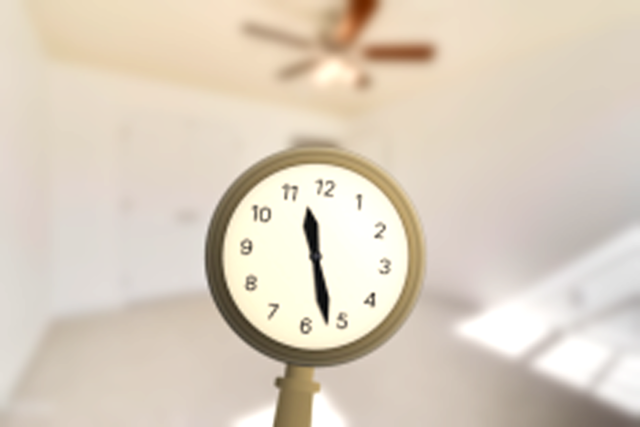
11,27
